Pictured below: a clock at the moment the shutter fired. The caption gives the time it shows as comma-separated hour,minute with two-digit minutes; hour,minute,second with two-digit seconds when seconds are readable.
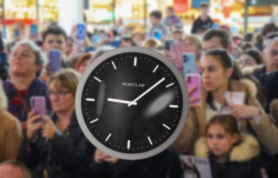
9,08
